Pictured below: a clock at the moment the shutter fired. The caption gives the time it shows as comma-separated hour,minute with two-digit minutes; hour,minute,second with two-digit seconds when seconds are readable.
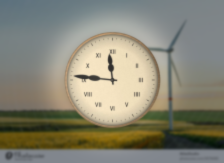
11,46
